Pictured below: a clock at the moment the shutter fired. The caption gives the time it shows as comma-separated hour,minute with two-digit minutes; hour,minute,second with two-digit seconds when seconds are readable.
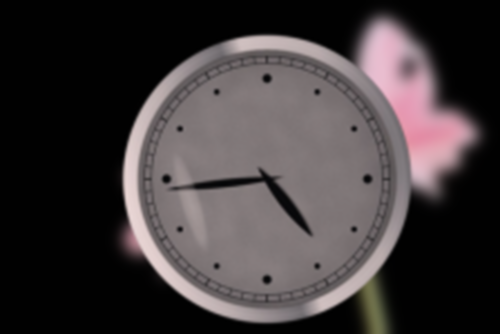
4,44
